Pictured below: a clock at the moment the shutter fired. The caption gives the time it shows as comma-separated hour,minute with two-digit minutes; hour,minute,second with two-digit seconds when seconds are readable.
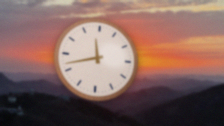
11,42
